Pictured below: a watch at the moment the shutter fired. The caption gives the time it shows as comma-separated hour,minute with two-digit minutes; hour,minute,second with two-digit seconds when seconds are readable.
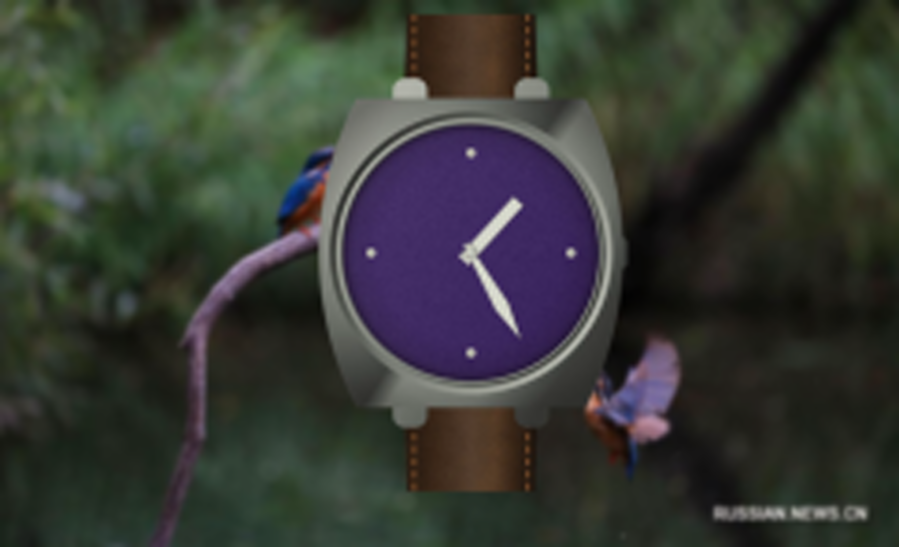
1,25
